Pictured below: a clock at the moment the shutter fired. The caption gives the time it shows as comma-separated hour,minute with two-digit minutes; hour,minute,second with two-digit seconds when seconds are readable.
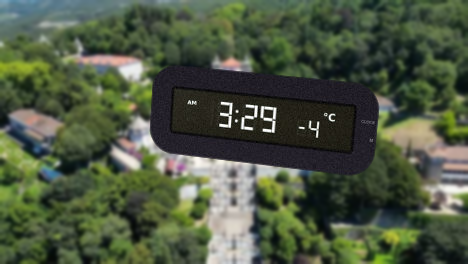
3,29
